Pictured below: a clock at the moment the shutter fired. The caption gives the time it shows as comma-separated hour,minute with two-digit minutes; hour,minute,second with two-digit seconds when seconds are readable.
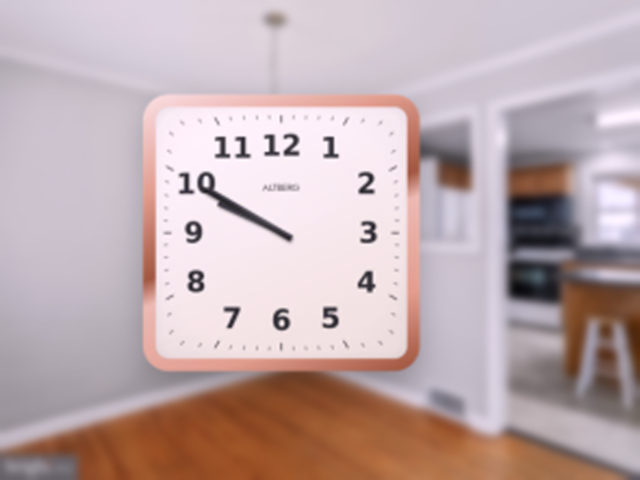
9,50
